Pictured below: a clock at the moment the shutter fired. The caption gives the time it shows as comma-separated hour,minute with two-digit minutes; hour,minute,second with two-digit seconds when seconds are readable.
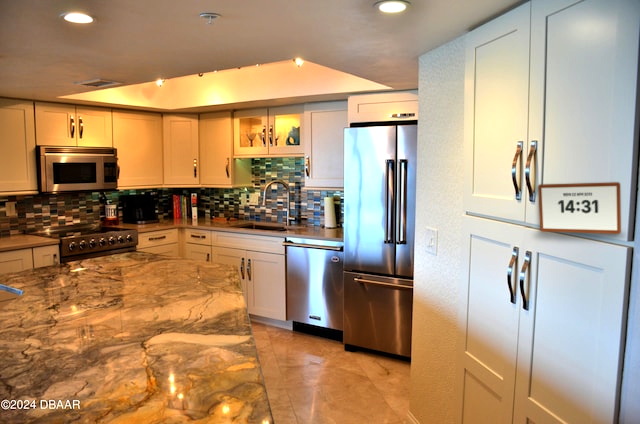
14,31
